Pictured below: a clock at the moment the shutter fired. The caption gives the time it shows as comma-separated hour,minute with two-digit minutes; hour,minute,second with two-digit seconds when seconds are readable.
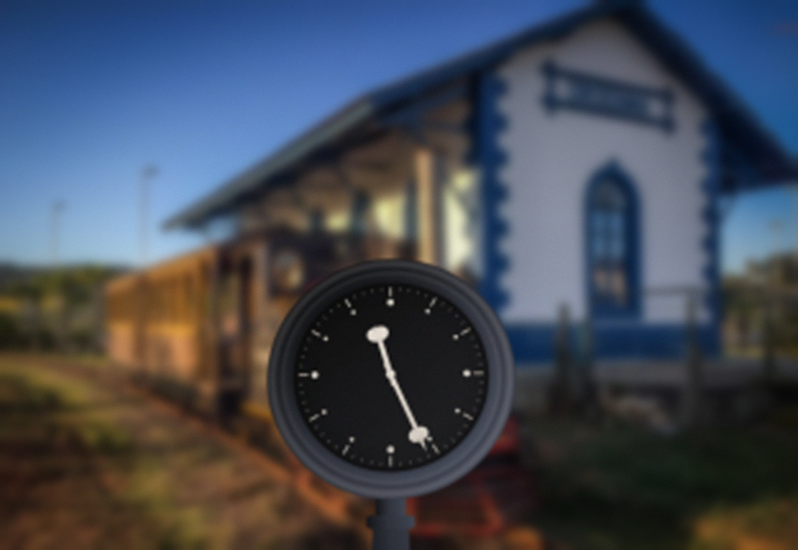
11,26
